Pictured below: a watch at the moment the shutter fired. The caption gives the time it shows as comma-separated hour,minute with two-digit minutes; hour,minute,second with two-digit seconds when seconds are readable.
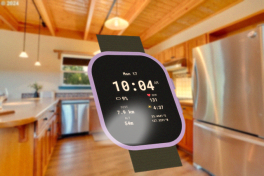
10,04
